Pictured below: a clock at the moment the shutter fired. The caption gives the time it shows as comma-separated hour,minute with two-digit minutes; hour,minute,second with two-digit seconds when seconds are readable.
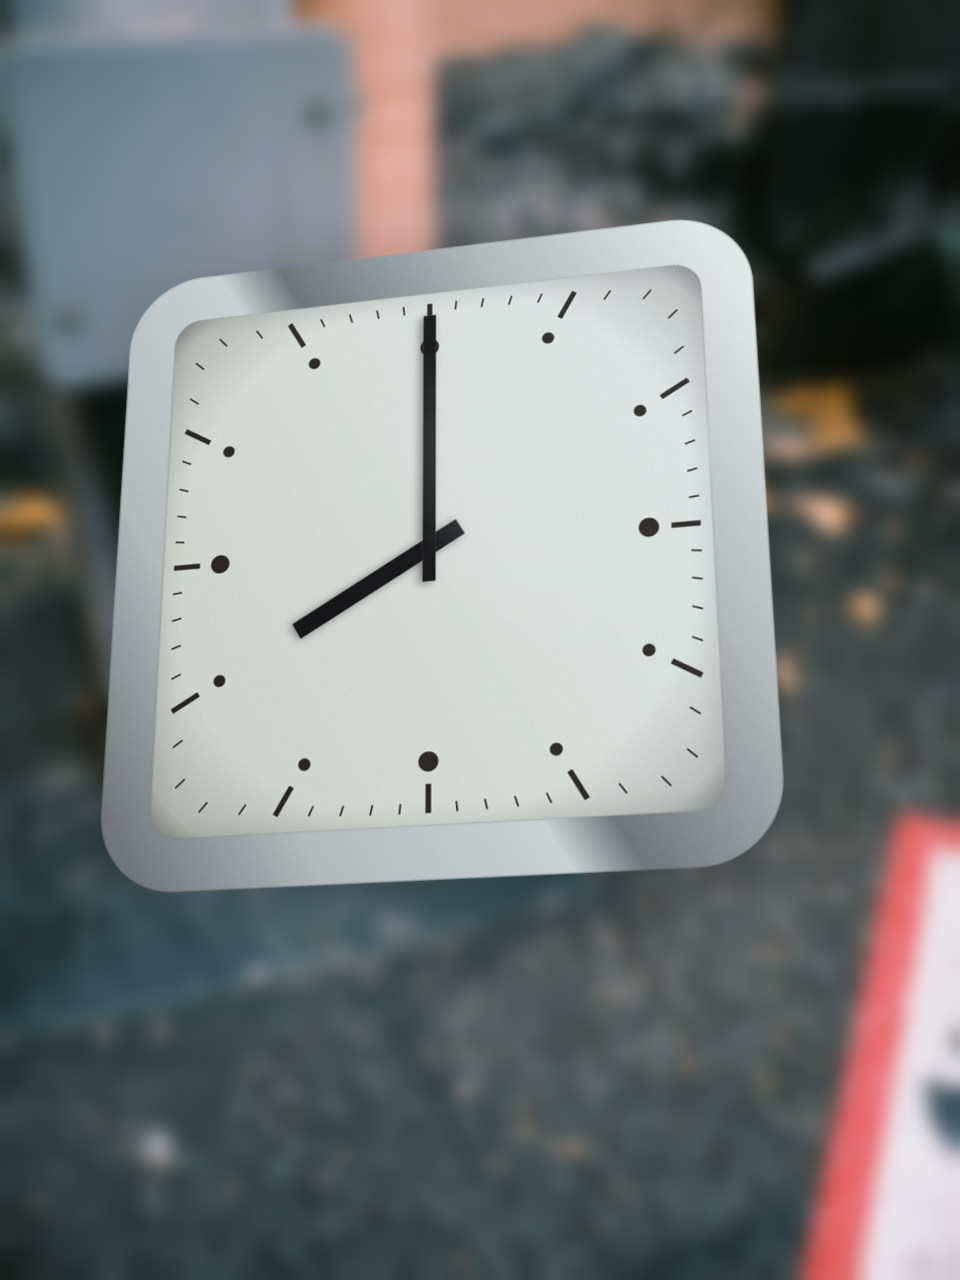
8,00
